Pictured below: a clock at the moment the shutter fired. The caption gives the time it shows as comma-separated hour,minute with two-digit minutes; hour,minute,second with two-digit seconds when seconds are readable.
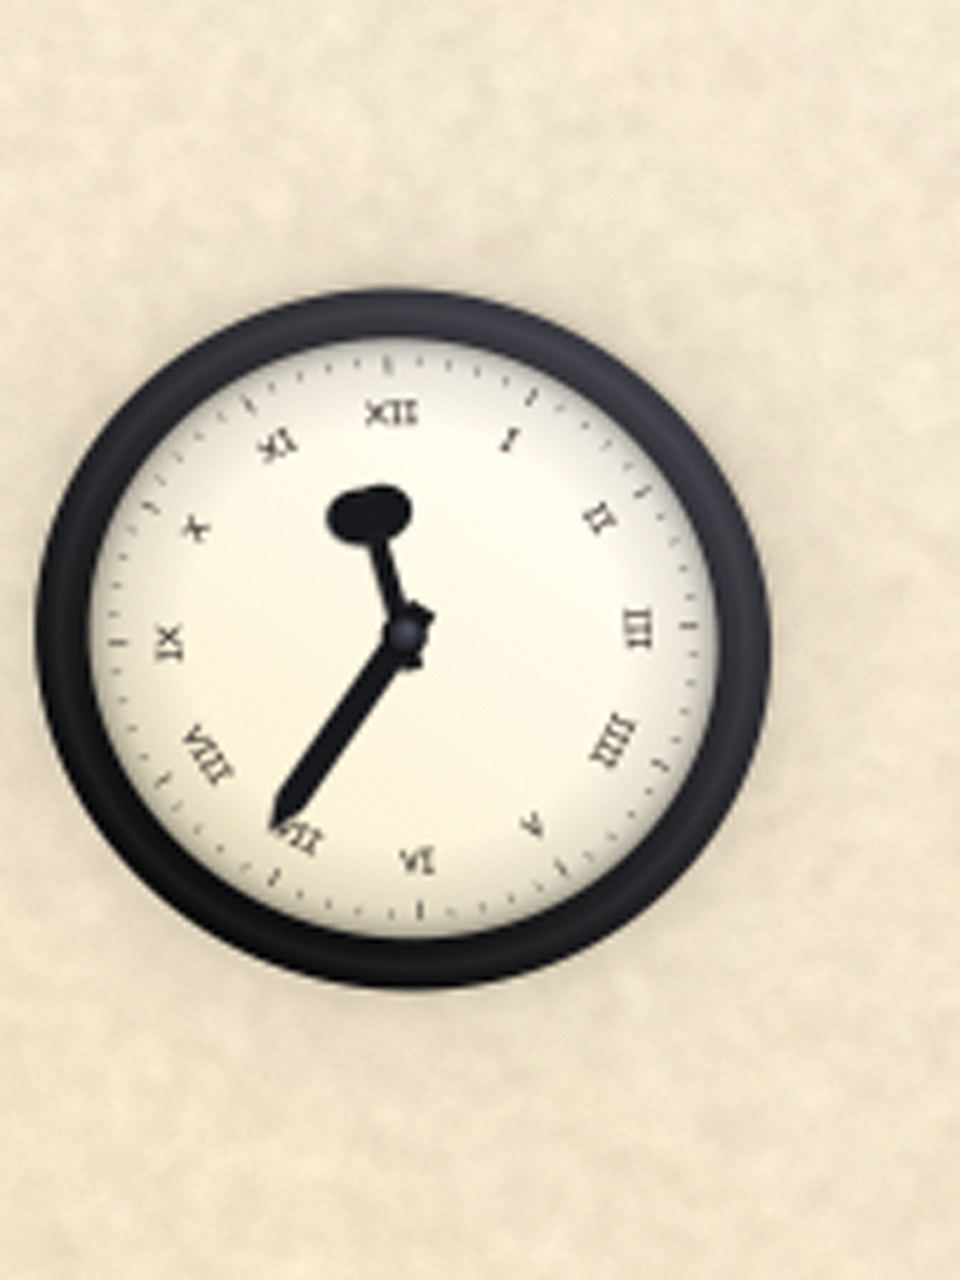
11,36
